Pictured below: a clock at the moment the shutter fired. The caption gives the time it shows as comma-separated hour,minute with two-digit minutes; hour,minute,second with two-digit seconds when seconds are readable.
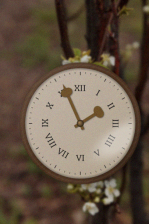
1,56
